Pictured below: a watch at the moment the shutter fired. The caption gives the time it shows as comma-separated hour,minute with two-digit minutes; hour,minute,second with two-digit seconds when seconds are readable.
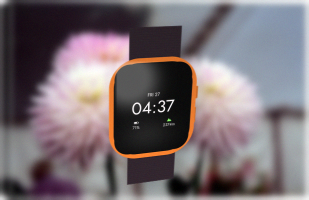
4,37
